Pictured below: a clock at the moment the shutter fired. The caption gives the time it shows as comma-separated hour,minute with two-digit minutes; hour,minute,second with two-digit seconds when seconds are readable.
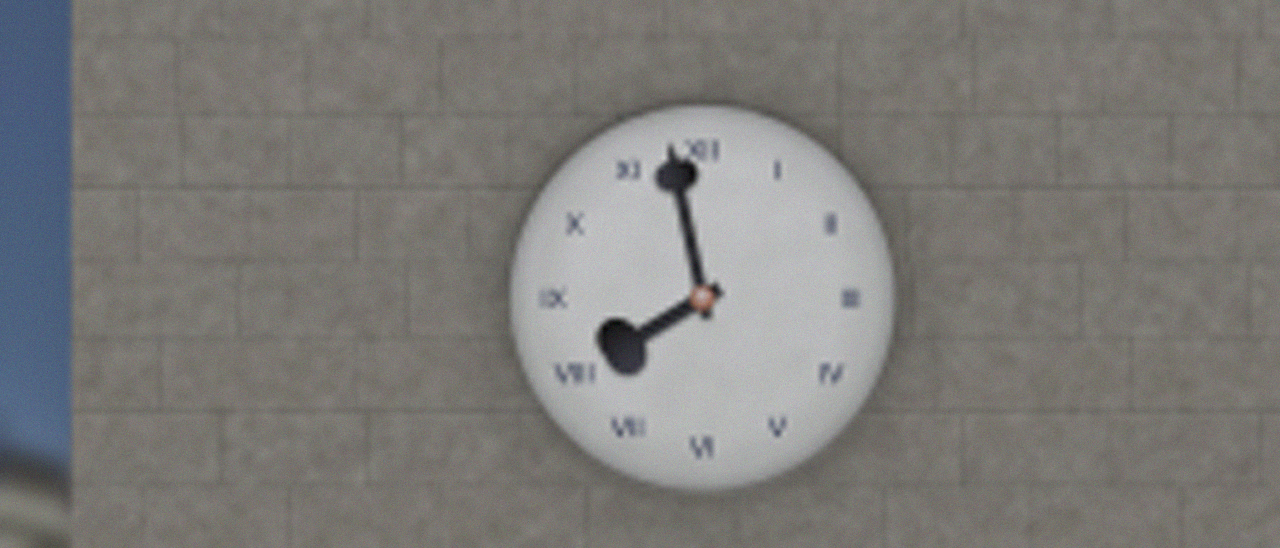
7,58
